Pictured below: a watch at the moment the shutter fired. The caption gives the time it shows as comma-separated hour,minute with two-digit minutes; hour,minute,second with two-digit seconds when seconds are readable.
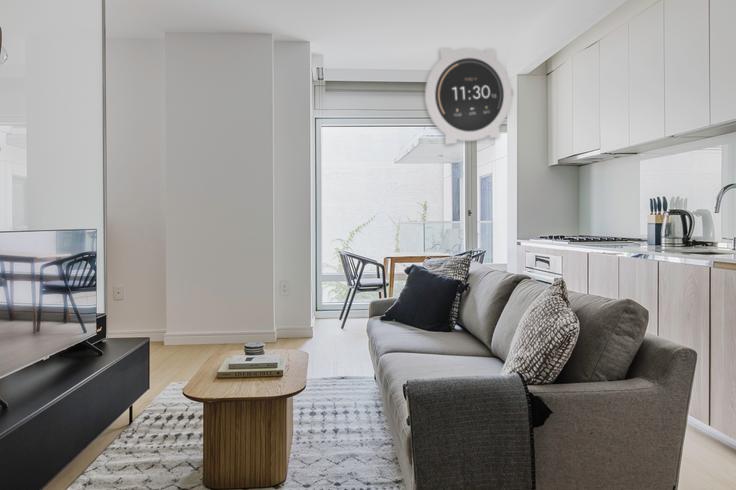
11,30
